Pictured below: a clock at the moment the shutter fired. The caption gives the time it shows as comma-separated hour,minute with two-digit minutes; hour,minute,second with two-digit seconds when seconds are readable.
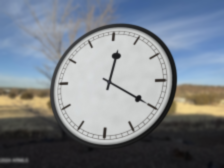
12,20
